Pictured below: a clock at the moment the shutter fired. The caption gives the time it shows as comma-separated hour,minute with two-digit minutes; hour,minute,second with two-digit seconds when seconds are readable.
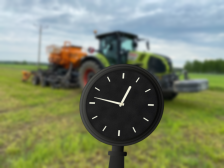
12,47
